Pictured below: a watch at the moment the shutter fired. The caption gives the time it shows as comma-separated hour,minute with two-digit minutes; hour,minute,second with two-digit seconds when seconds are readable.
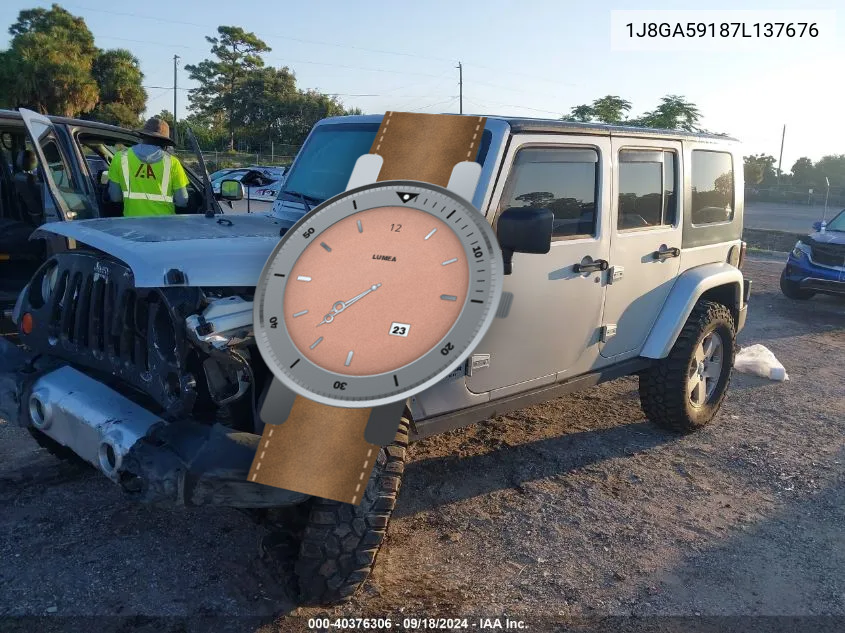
7,37
